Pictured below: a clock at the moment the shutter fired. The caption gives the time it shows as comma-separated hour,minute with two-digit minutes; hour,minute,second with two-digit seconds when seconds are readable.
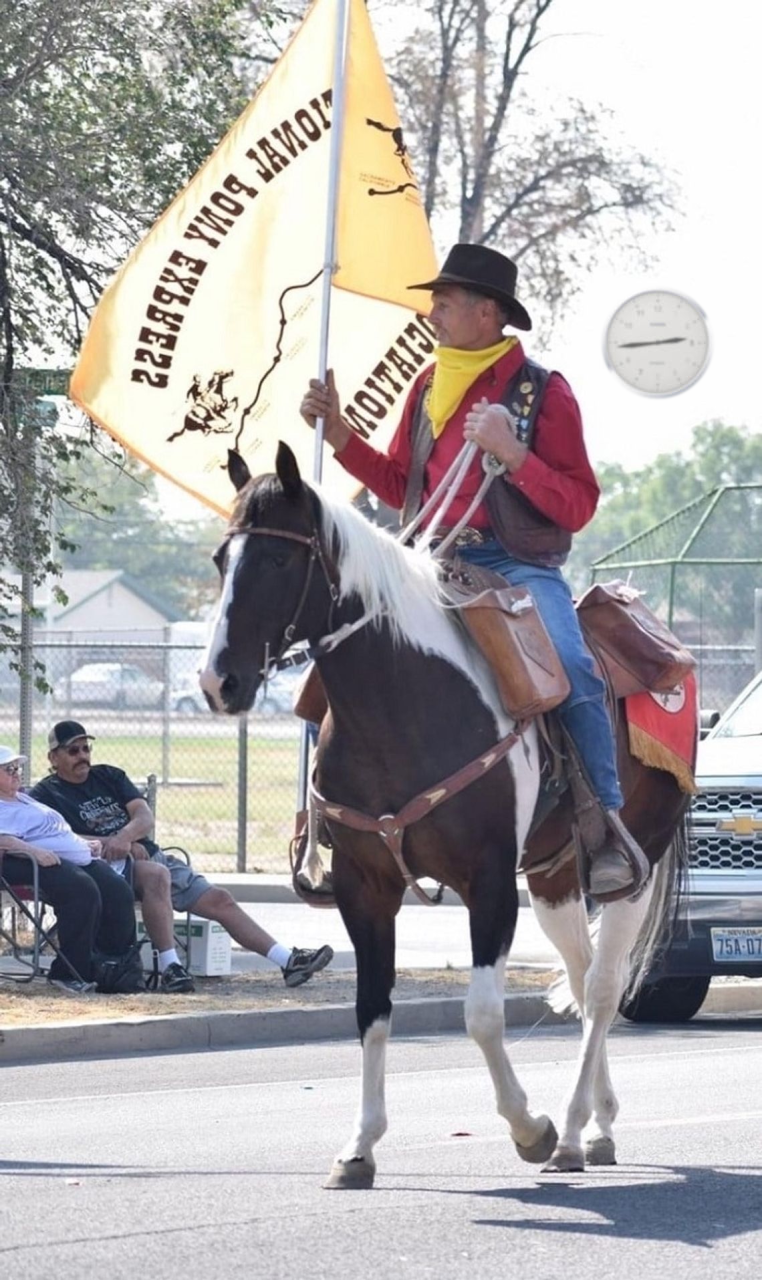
2,44
